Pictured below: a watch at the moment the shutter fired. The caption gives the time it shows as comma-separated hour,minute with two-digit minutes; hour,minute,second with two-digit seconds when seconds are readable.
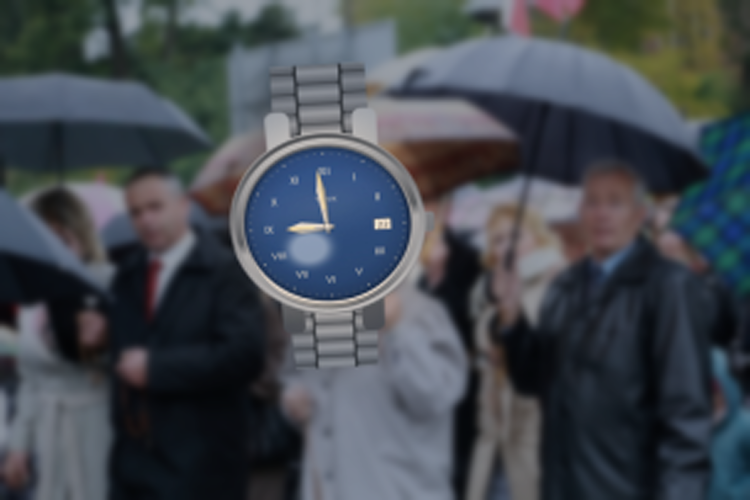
8,59
